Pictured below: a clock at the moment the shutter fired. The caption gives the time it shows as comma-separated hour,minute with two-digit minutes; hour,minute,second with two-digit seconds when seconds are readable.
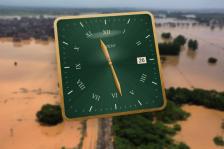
11,28
